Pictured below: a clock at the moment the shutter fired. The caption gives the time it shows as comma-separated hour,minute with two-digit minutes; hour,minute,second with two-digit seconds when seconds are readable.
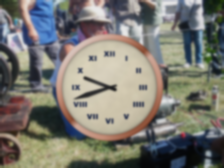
9,42
